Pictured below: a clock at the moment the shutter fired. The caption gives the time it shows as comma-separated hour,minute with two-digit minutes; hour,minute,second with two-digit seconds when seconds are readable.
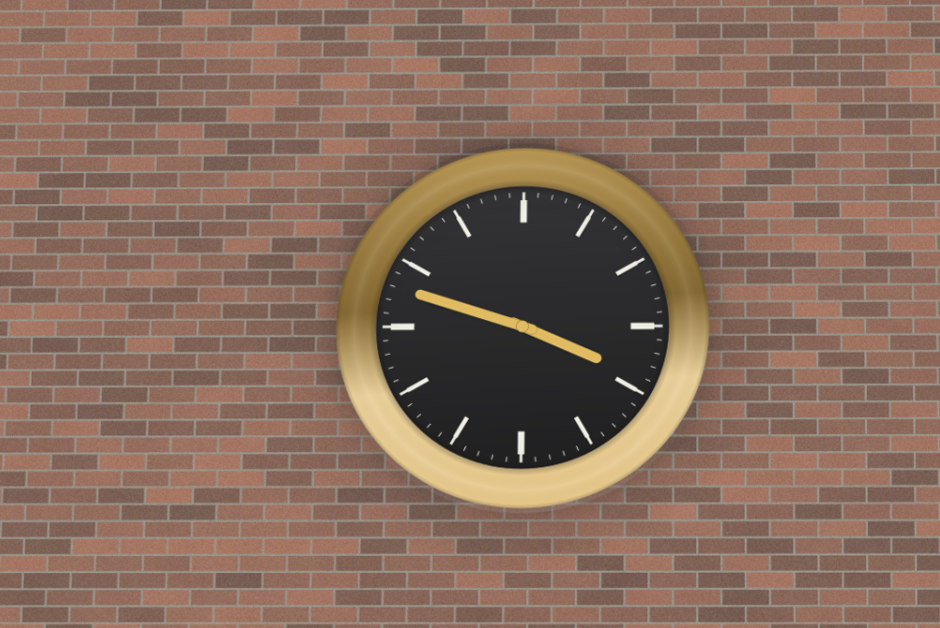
3,48
